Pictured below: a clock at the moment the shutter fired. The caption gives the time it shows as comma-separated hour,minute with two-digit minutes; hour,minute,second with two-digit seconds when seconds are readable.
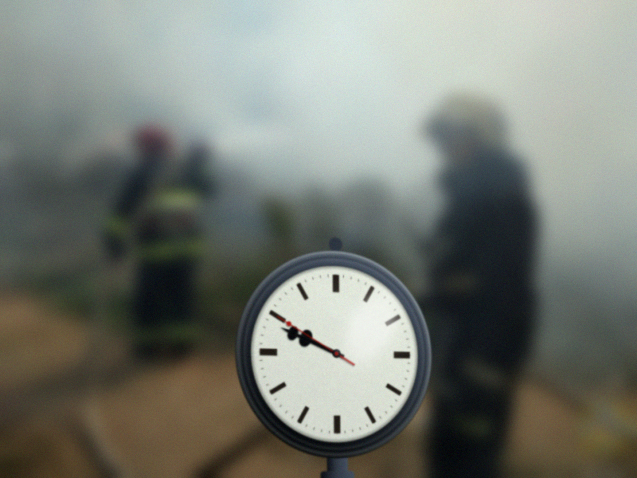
9,48,50
